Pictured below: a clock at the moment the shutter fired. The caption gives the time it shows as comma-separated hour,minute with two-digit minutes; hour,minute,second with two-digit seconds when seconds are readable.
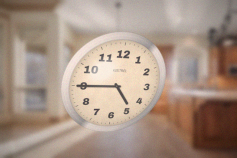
4,45
